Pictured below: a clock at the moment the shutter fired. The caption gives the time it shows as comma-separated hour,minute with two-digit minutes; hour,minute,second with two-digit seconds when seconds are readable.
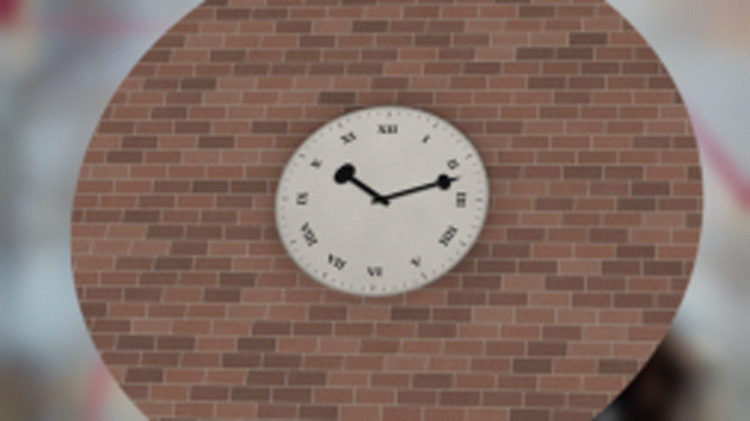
10,12
